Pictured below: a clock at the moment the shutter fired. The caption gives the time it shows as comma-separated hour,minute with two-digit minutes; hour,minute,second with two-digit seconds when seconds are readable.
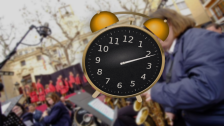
2,11
